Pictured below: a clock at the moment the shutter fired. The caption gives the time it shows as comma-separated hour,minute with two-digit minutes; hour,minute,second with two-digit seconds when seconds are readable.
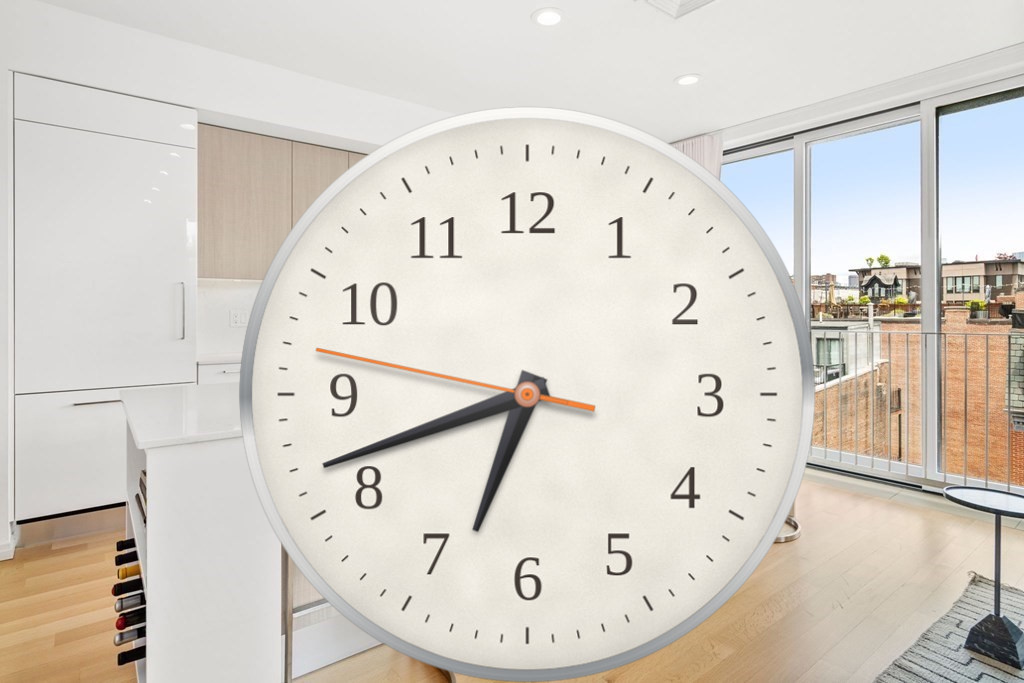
6,41,47
